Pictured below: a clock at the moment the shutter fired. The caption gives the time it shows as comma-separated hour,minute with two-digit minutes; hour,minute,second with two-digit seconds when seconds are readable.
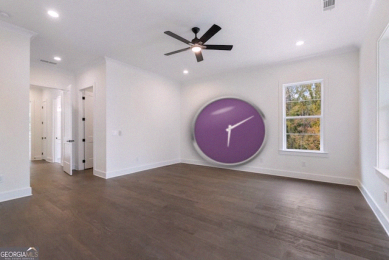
6,10
